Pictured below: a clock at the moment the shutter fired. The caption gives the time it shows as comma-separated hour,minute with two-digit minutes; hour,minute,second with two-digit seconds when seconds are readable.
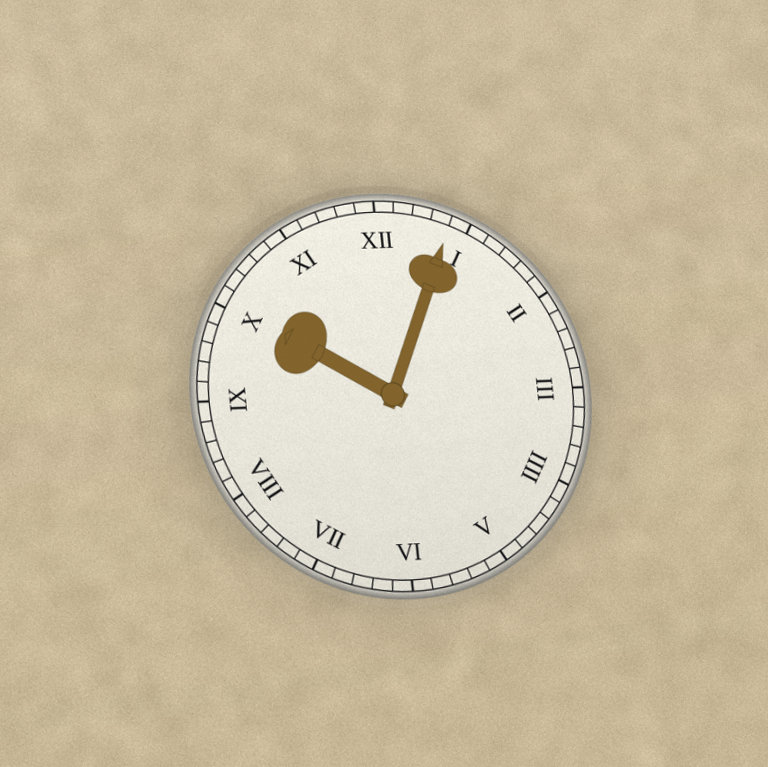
10,04
